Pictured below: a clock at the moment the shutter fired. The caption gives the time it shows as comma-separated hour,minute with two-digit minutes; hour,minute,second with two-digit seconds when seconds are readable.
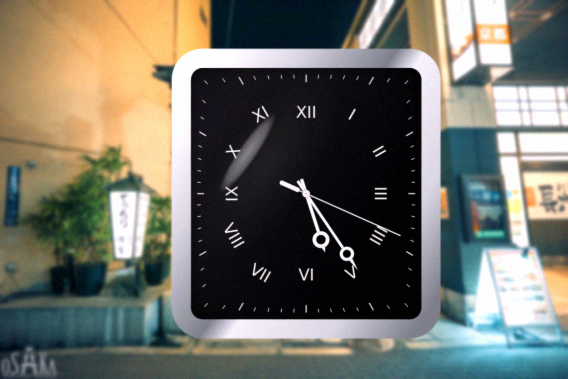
5,24,19
